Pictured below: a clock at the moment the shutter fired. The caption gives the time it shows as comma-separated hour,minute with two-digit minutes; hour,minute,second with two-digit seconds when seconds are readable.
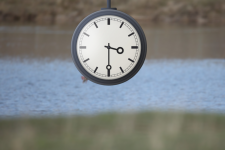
3,30
